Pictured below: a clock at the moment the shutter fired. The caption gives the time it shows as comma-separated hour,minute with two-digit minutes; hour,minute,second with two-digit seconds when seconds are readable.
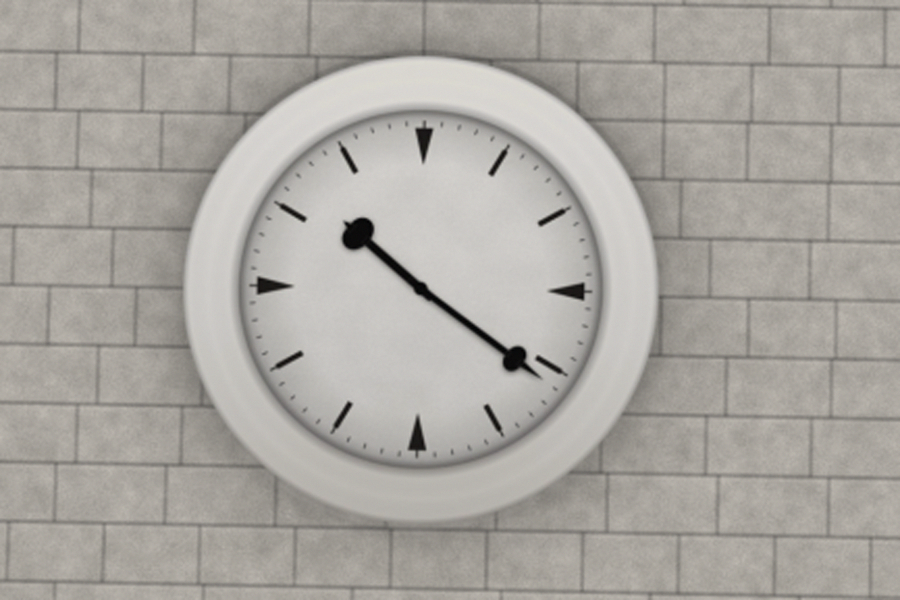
10,21
